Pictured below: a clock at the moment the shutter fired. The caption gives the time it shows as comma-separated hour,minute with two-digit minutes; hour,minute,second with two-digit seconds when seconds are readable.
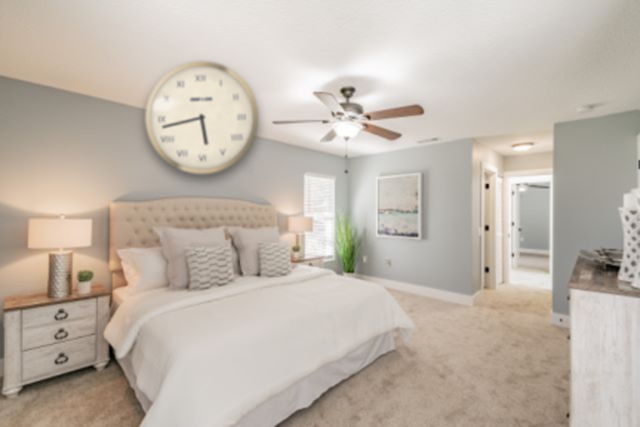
5,43
